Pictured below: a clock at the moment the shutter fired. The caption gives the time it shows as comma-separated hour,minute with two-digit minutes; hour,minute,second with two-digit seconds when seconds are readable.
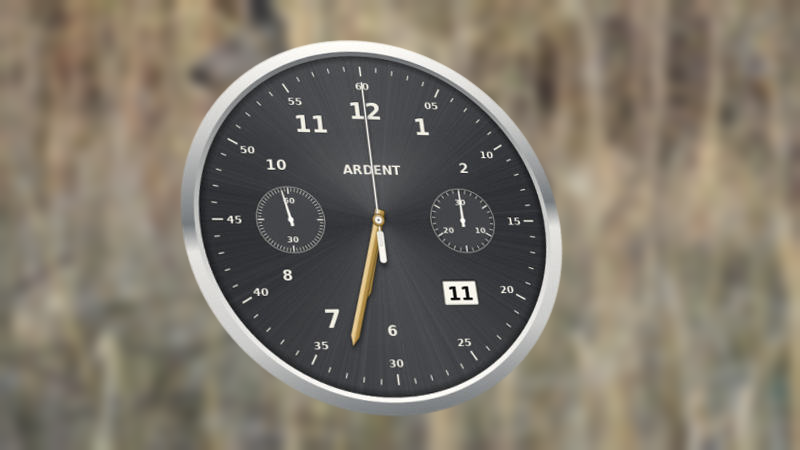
6,32,58
